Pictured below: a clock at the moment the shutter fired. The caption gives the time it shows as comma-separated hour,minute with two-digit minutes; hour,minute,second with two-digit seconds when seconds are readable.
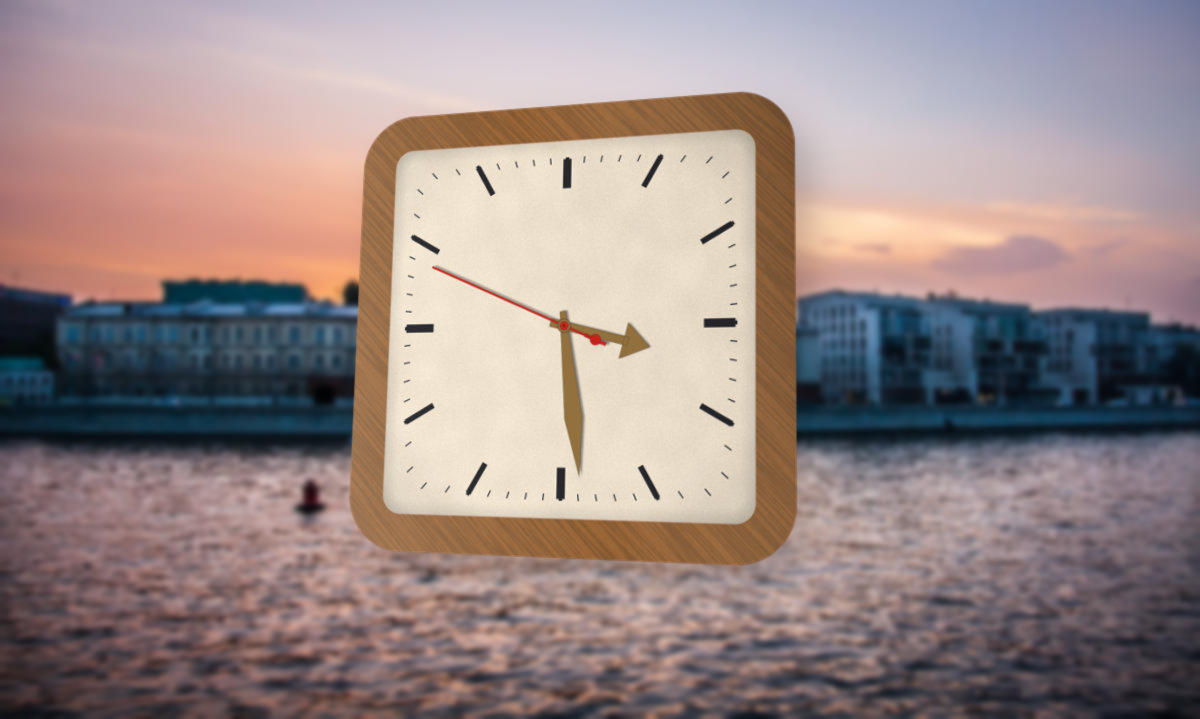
3,28,49
